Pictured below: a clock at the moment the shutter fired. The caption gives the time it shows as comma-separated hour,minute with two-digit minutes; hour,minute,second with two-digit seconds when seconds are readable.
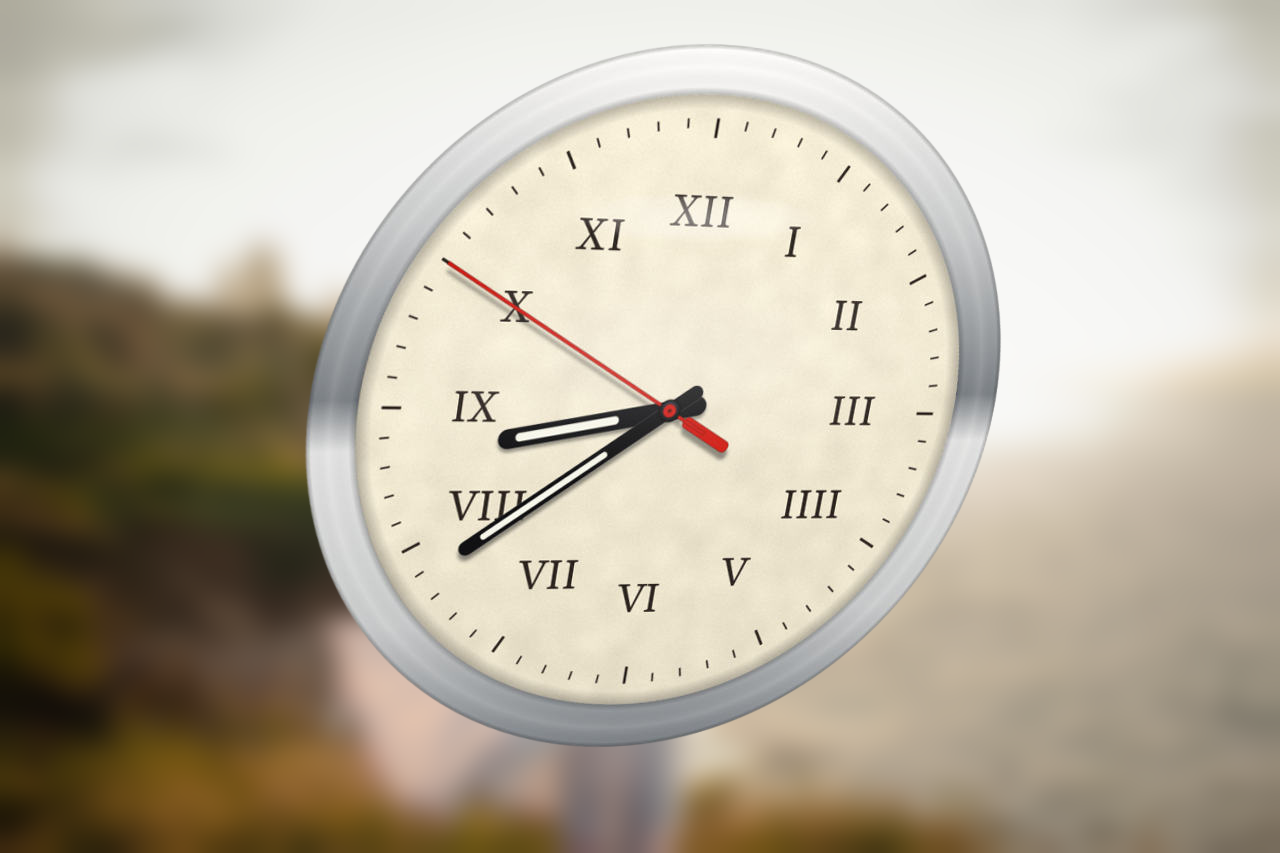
8,38,50
